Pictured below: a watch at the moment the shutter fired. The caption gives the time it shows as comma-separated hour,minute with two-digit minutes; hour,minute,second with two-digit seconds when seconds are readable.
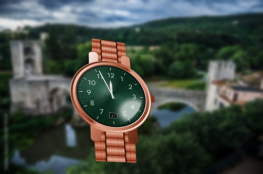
11,56
